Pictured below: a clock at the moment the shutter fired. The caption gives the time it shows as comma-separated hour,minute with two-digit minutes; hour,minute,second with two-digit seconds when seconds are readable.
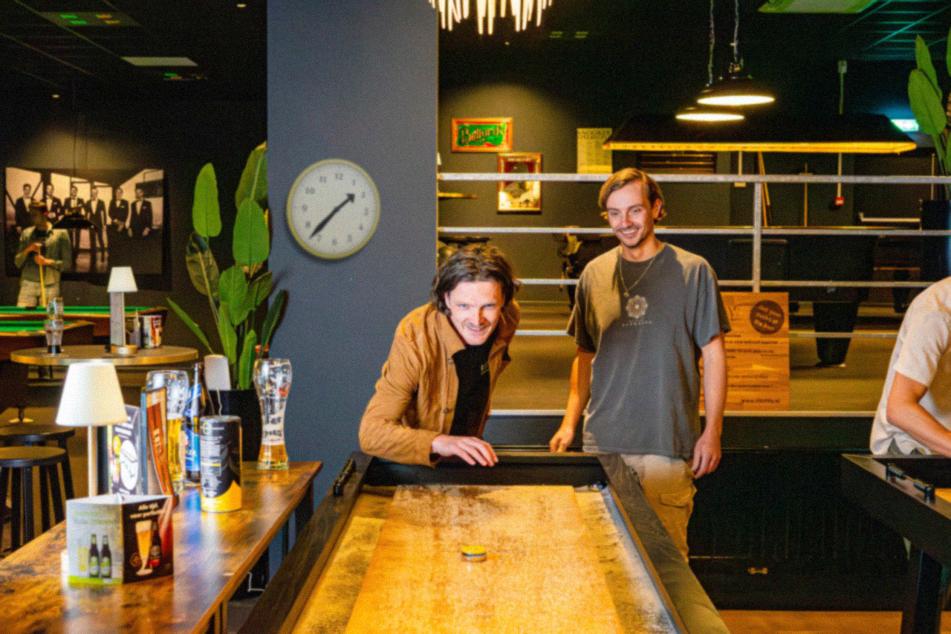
1,37
